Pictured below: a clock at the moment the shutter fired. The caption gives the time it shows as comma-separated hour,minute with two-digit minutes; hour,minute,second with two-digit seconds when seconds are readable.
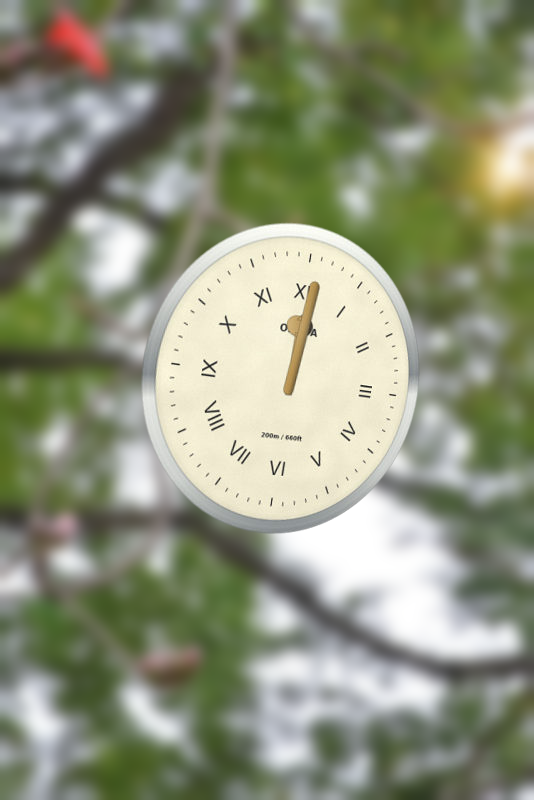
12,01
